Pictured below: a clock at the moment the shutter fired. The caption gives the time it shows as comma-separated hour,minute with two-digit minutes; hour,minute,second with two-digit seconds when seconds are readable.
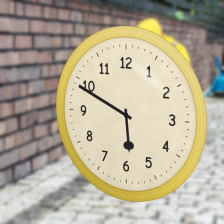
5,49
